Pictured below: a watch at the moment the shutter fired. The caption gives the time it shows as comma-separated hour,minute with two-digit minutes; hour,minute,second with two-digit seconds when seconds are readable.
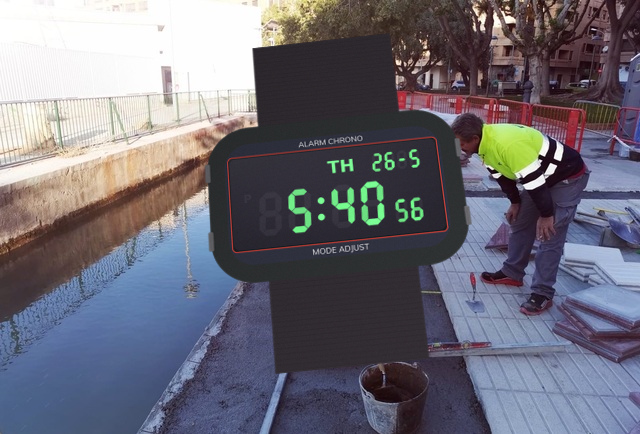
5,40,56
